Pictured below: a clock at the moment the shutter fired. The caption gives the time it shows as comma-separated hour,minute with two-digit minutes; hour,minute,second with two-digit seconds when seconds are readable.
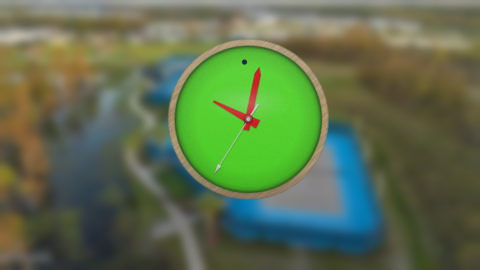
10,02,36
